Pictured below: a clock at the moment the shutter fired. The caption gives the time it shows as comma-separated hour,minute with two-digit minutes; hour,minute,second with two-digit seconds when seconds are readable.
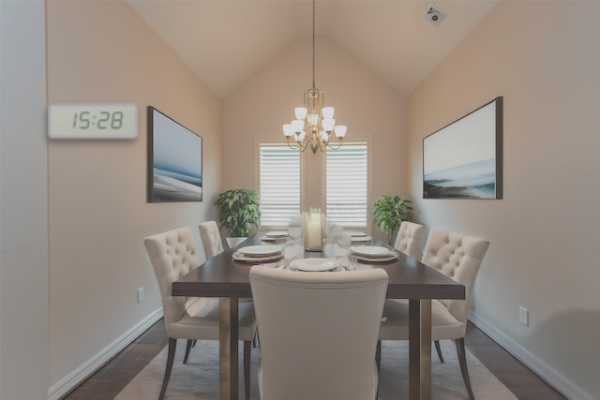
15,28
